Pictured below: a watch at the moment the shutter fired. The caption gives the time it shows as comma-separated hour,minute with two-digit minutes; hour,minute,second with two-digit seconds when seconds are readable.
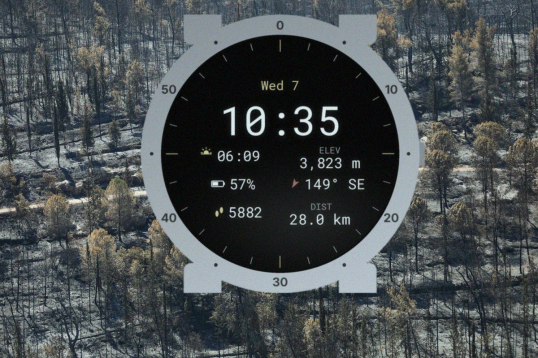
10,35
